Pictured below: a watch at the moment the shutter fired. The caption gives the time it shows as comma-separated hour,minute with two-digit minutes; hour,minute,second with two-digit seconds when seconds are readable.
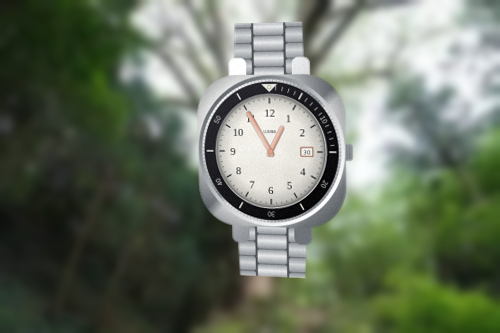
12,55
